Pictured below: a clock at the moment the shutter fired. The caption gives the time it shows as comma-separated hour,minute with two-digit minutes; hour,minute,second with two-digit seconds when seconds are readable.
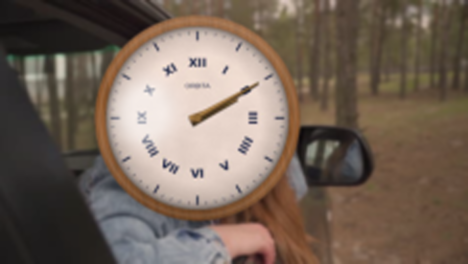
2,10
